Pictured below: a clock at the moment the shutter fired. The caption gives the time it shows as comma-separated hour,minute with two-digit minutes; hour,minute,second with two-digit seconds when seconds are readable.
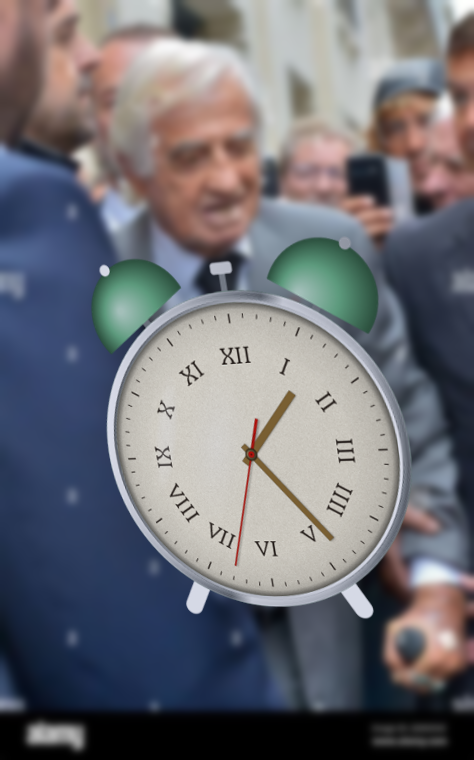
1,23,33
